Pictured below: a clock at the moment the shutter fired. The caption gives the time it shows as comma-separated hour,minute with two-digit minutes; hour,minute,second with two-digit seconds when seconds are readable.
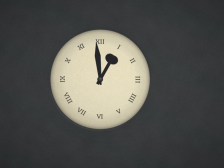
12,59
